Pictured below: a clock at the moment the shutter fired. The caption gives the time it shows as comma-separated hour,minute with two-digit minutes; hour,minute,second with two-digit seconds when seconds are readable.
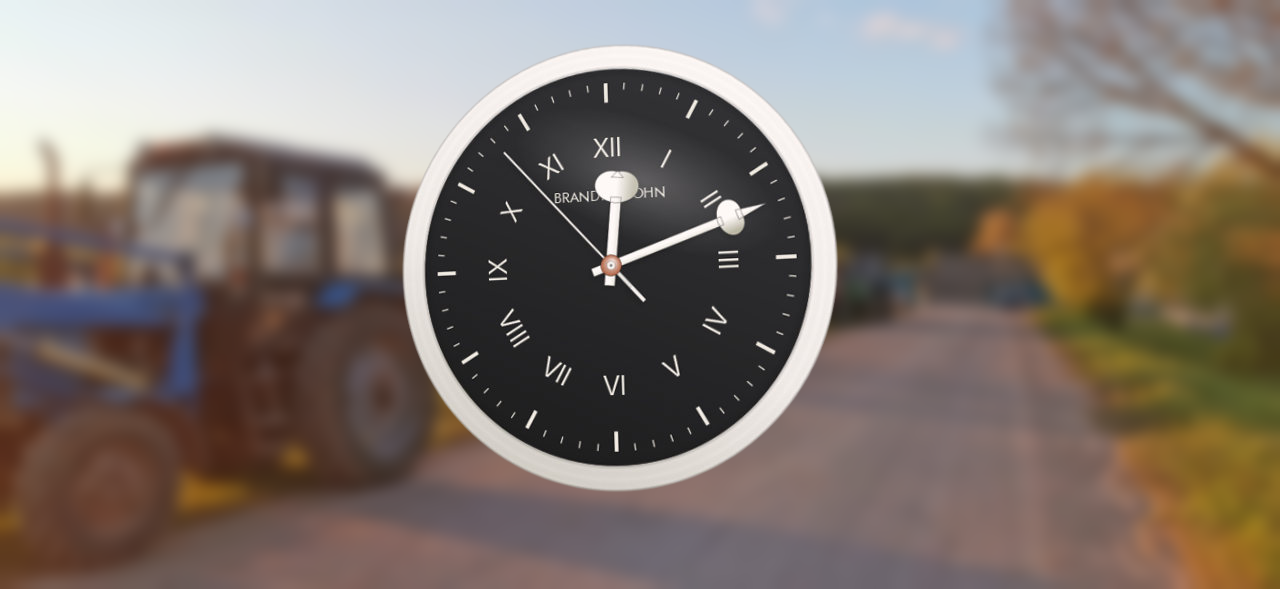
12,11,53
